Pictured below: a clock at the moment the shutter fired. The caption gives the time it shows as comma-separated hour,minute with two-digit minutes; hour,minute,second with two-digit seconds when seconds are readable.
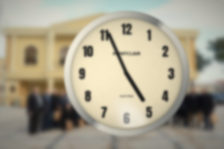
4,56
